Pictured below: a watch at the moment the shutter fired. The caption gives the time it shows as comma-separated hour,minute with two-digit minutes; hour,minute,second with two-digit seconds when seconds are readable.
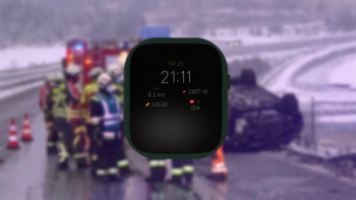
21,11
